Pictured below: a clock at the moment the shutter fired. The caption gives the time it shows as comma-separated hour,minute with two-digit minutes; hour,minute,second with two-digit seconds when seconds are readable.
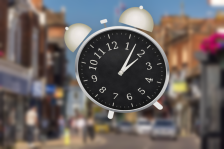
2,07
